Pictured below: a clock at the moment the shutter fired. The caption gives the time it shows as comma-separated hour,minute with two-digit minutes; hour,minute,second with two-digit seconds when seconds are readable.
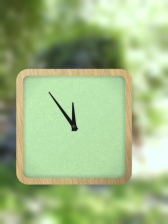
11,54
